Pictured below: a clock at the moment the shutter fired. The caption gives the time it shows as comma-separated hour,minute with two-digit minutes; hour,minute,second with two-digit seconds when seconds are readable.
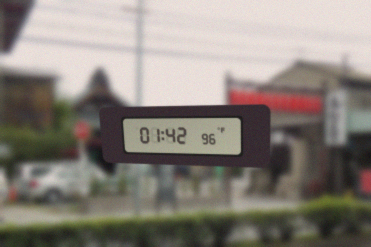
1,42
